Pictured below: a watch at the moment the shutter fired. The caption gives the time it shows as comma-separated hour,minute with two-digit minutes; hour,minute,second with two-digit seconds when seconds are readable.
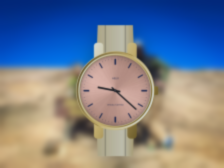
9,22
